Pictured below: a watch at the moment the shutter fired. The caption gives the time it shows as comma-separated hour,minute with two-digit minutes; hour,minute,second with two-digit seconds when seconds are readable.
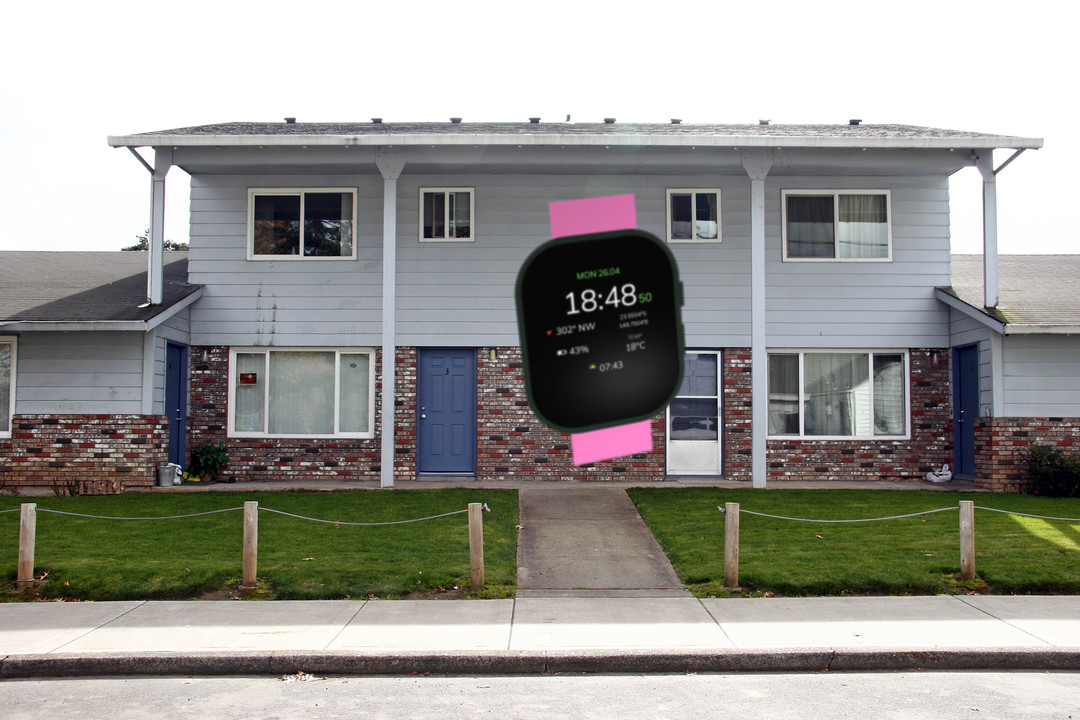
18,48,50
